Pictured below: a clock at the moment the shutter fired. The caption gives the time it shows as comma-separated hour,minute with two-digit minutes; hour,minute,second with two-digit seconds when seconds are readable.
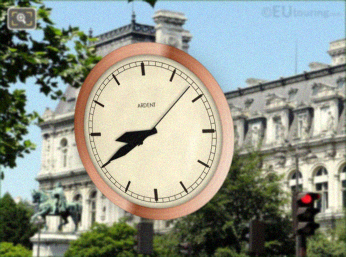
8,40,08
